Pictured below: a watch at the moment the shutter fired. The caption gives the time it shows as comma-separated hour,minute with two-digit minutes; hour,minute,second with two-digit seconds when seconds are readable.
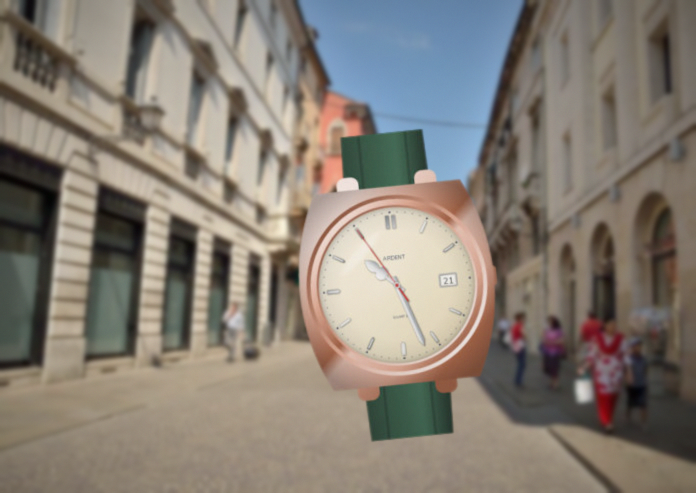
10,26,55
